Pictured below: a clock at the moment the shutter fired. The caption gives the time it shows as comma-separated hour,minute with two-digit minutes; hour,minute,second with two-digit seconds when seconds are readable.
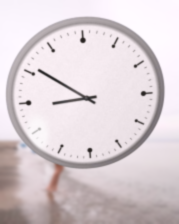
8,51
